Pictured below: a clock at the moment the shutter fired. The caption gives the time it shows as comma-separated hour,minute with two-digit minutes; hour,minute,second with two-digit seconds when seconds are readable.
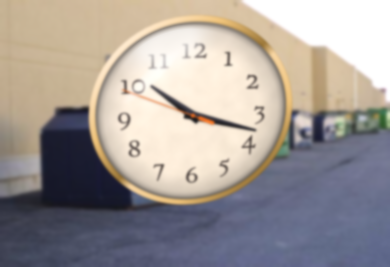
10,17,49
